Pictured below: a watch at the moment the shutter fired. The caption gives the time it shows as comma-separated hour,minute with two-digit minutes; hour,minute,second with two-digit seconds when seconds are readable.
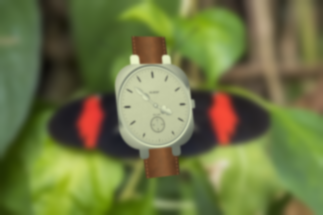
3,52
